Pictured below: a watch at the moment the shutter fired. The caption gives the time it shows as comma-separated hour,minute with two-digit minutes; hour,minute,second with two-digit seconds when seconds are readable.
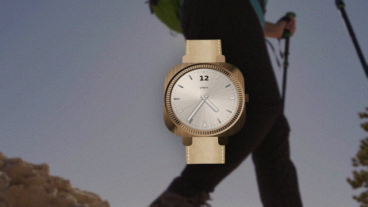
4,36
